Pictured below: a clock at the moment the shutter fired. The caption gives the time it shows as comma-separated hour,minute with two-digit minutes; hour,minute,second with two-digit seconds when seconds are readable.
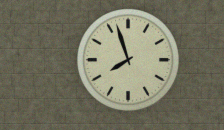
7,57
